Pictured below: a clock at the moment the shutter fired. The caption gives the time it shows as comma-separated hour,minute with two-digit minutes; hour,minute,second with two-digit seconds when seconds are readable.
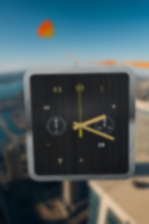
2,19
